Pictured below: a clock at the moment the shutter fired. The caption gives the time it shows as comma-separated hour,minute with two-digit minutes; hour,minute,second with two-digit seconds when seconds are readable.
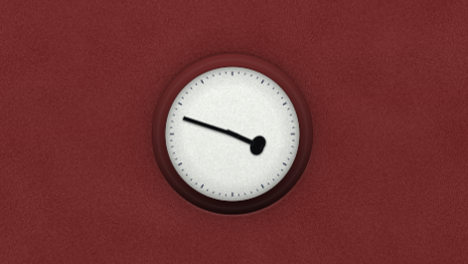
3,48
